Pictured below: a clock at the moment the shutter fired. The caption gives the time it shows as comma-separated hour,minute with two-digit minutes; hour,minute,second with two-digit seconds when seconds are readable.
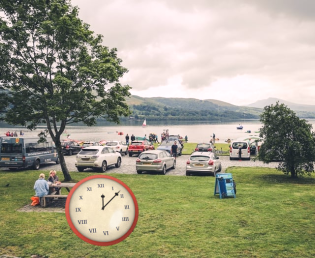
12,08
